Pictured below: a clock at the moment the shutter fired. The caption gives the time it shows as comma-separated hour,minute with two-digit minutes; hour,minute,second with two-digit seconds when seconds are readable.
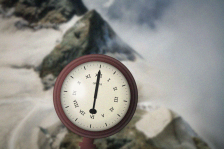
6,00
